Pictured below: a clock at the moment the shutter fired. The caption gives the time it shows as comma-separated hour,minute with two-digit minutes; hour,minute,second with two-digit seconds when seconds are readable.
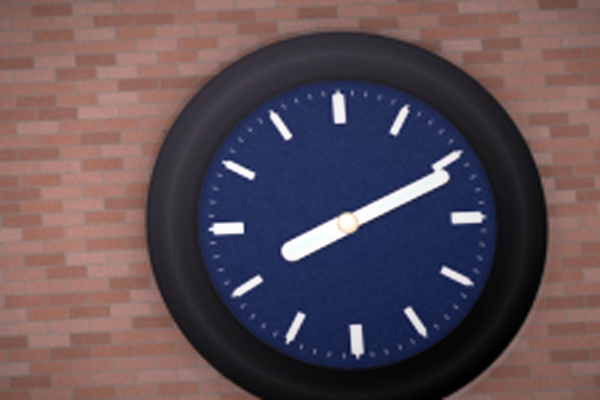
8,11
